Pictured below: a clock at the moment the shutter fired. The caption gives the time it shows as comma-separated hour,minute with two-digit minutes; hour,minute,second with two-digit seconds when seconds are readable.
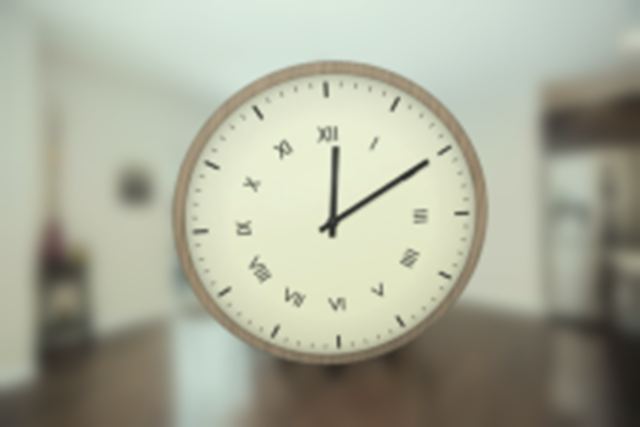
12,10
